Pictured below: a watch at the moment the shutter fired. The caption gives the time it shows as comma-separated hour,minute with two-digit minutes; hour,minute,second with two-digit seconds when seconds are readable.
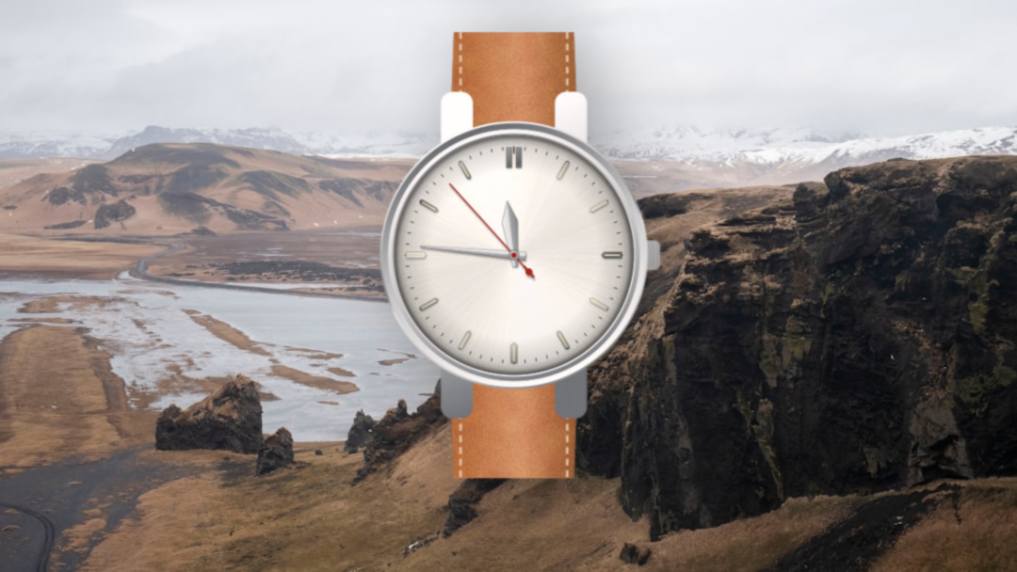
11,45,53
